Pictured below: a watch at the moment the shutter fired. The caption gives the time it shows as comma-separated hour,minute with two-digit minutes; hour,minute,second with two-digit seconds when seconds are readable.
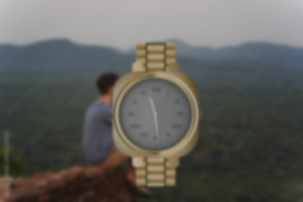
11,29
